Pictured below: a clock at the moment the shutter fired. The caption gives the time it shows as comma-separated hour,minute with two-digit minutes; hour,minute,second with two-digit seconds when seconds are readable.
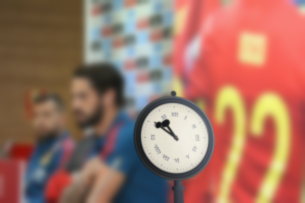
10,51
